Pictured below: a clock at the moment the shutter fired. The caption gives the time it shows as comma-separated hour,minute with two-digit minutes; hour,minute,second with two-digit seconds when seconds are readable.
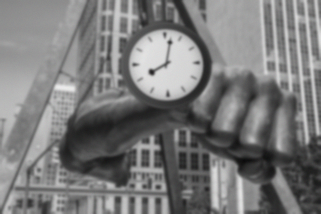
8,02
